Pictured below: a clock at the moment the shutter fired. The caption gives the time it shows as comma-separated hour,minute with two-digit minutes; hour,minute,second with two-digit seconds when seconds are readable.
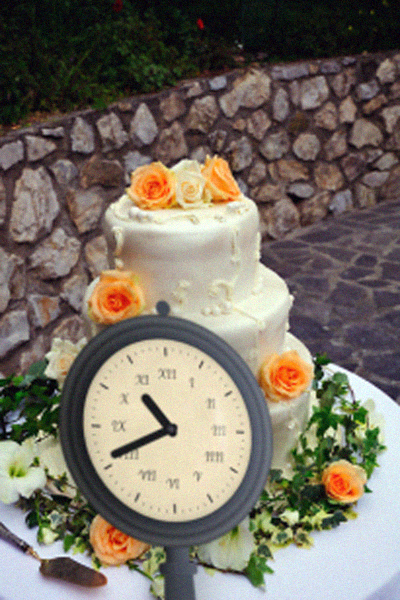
10,41
